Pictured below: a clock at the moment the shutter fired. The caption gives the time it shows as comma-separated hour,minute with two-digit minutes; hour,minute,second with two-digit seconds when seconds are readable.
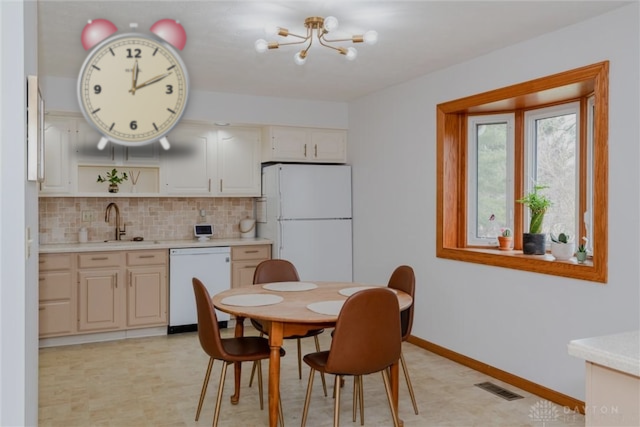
12,11
